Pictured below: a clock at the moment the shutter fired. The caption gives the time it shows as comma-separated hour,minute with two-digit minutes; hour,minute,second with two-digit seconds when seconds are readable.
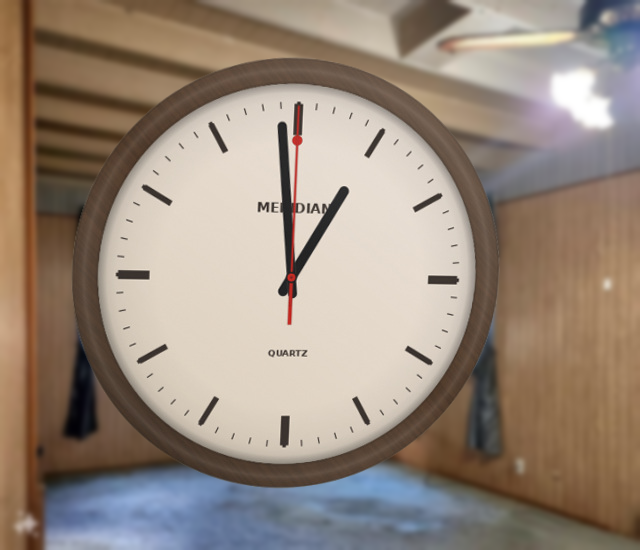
12,59,00
